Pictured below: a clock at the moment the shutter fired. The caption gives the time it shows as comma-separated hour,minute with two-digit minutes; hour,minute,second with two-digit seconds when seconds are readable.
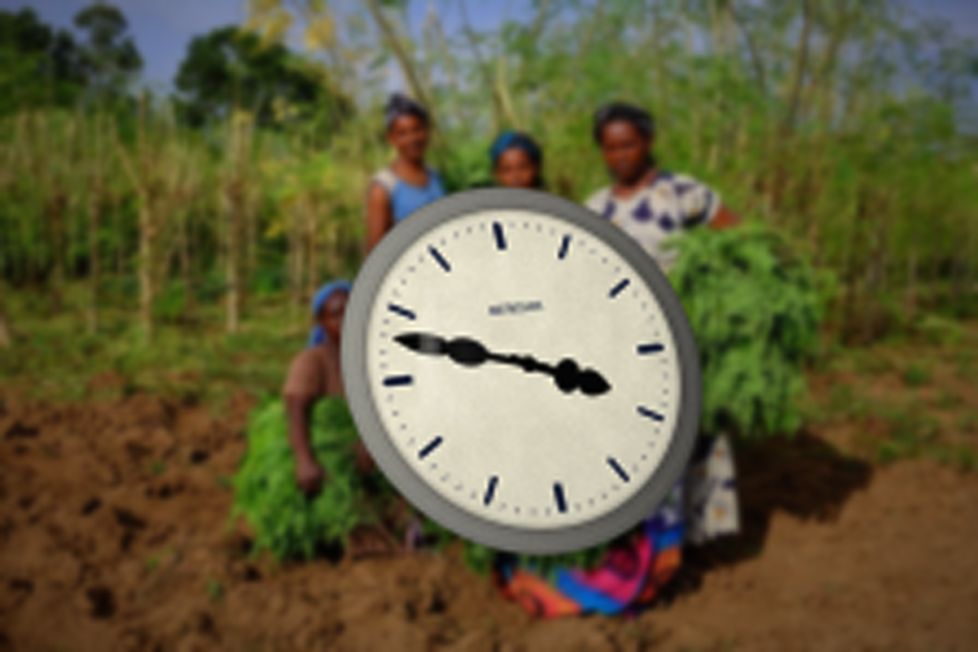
3,48
